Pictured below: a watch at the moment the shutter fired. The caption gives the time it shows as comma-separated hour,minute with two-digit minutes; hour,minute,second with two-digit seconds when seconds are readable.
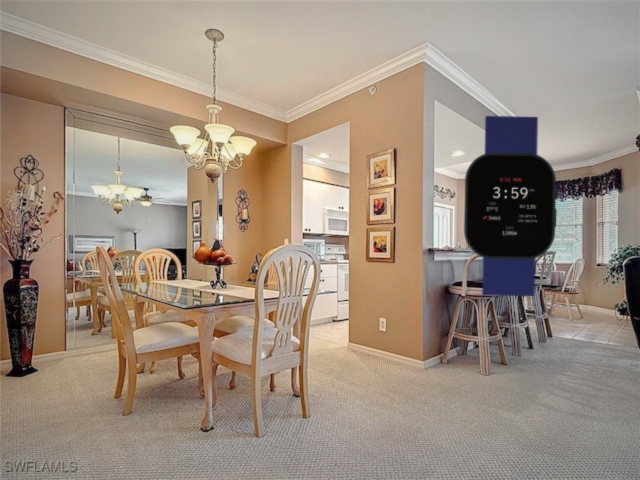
3,59
